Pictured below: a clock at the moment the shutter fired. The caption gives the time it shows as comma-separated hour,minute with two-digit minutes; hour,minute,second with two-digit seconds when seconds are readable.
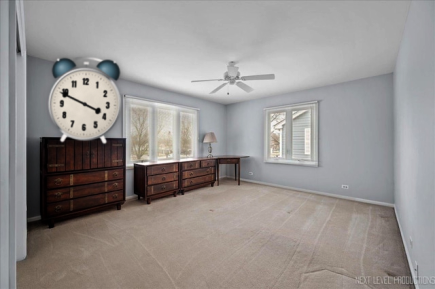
3,49
